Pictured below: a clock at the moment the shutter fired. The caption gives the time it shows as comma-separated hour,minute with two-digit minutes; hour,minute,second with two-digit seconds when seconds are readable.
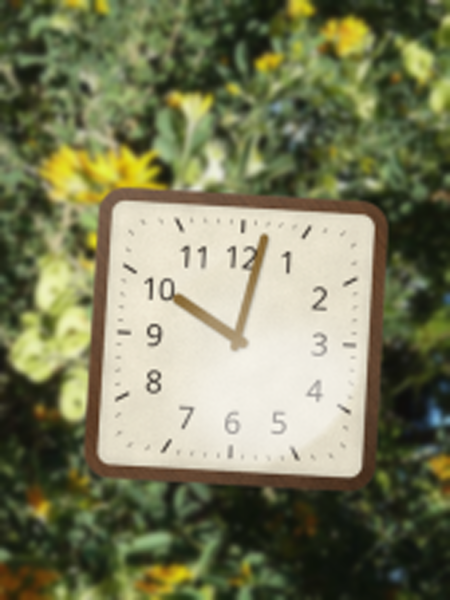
10,02
